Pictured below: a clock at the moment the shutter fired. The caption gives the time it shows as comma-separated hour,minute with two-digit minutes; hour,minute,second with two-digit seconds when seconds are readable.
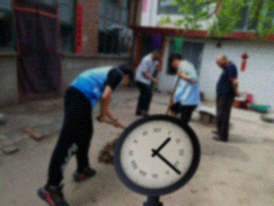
1,22
